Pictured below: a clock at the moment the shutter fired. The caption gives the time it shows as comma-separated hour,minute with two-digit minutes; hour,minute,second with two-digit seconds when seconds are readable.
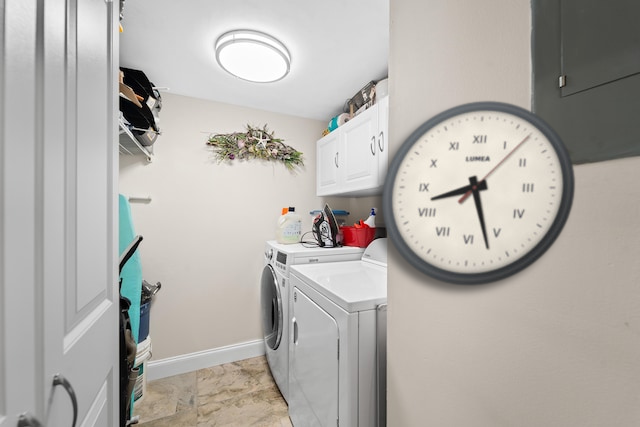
8,27,07
